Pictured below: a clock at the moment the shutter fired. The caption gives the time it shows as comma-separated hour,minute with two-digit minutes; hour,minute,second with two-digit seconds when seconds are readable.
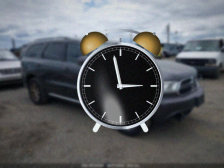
2,58
